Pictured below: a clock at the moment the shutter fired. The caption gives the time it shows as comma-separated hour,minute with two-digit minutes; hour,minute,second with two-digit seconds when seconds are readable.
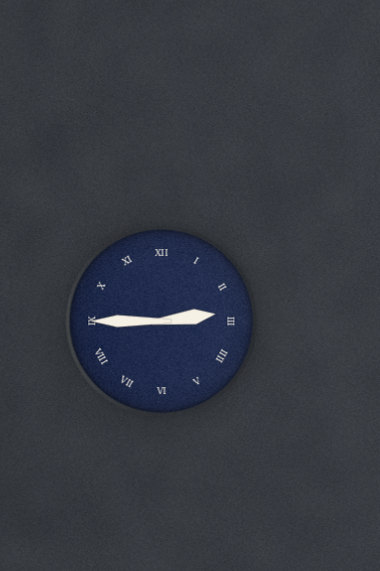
2,45
